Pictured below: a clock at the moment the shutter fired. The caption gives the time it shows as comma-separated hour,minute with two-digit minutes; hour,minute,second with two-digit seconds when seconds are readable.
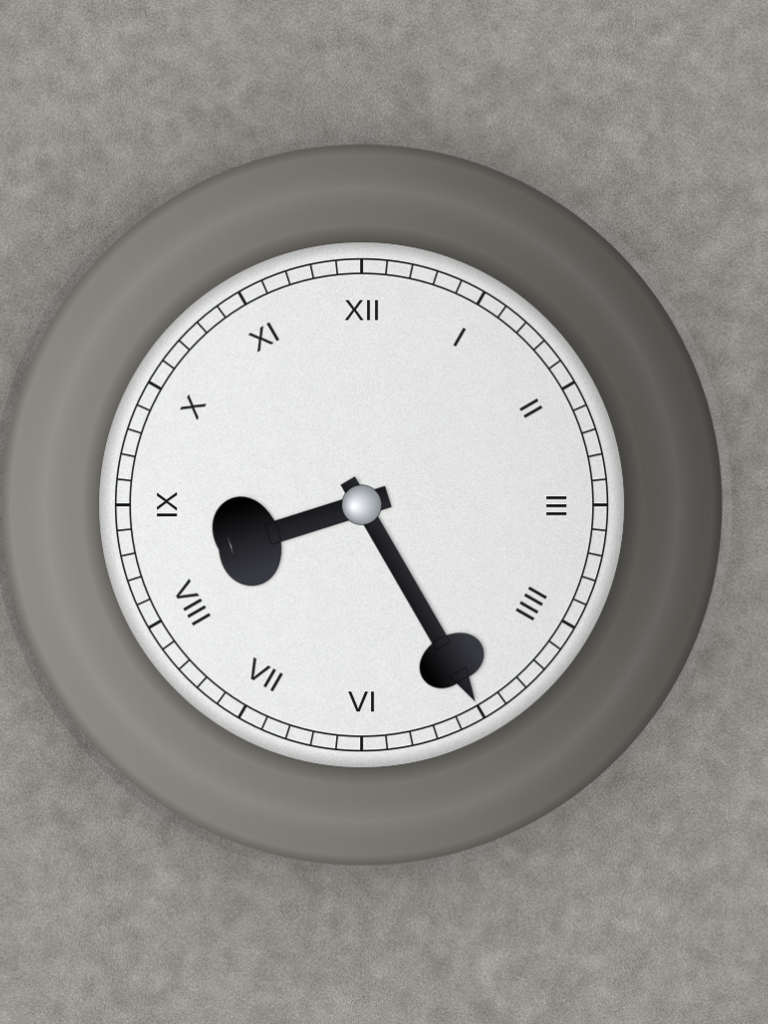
8,25
